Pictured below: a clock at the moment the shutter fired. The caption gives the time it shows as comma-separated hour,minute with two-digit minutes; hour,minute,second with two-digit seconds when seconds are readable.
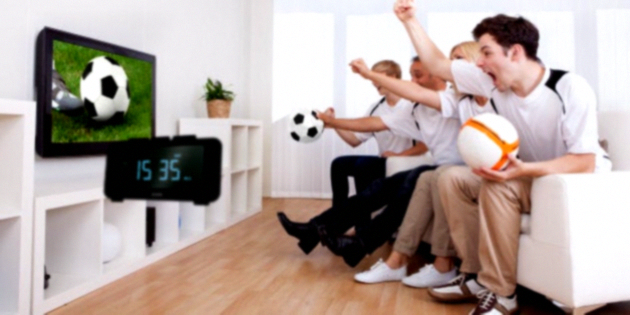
15,35
